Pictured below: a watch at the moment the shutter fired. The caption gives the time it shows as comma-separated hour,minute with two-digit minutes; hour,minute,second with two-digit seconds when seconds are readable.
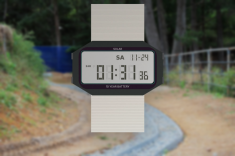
1,31,36
